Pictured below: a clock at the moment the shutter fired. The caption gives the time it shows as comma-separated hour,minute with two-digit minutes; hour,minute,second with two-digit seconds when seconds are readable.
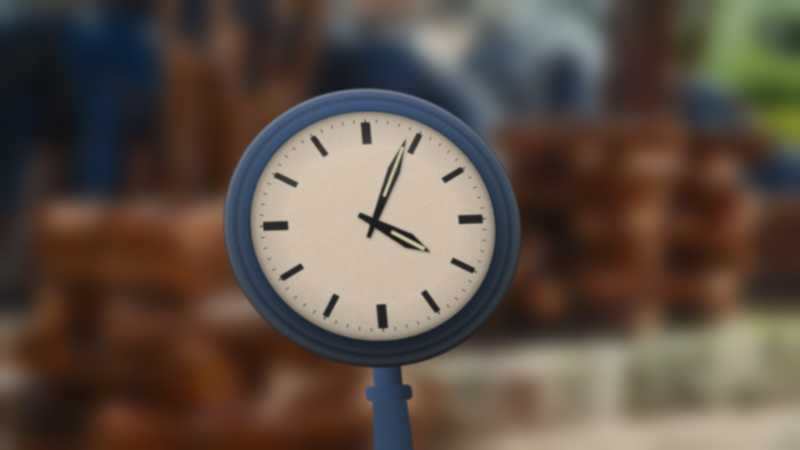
4,04
